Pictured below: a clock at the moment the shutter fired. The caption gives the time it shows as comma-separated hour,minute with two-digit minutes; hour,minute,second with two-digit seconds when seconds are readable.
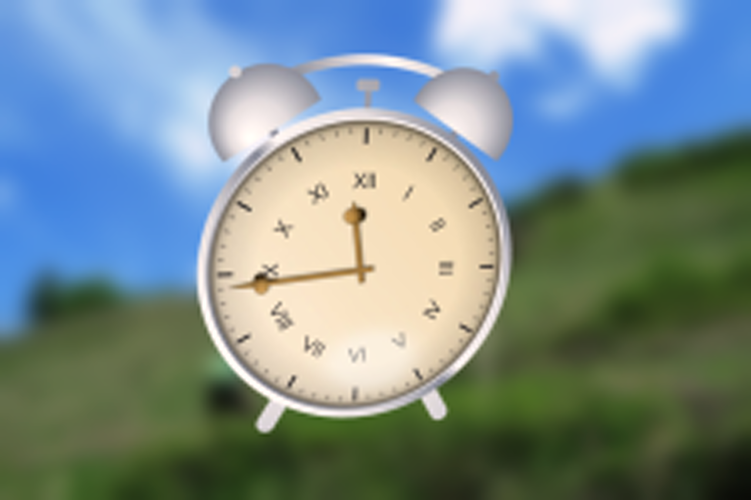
11,44
